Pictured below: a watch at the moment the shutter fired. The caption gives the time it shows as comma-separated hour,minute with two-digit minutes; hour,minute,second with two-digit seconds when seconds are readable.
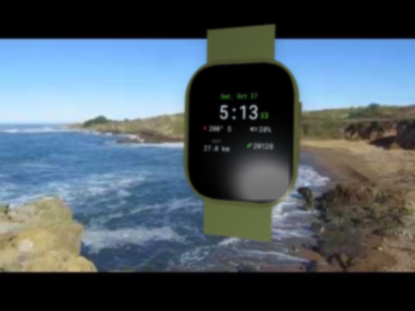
5,13
